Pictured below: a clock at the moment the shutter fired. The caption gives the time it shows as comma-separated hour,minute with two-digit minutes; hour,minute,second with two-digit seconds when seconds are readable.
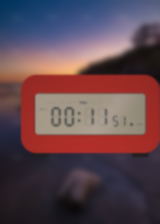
0,11,51
